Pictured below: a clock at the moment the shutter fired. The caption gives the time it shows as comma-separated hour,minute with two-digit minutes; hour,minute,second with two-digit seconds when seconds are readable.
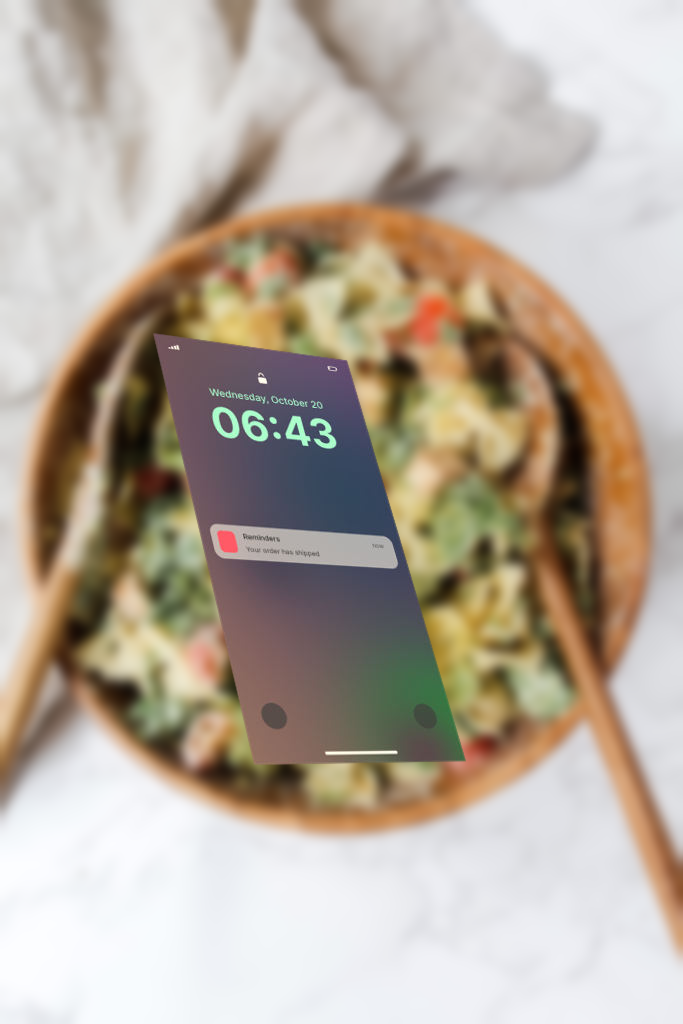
6,43
